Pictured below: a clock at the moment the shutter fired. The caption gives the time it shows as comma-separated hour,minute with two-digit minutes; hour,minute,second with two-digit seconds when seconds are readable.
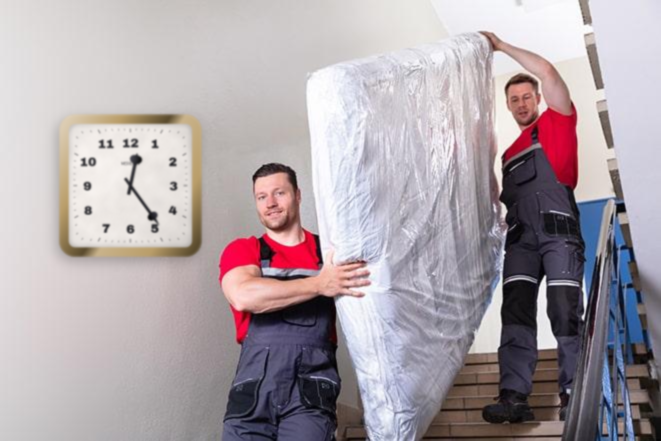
12,24
